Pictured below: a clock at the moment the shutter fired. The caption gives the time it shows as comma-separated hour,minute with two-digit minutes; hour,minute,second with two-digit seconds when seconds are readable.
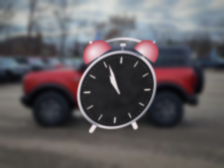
10,56
